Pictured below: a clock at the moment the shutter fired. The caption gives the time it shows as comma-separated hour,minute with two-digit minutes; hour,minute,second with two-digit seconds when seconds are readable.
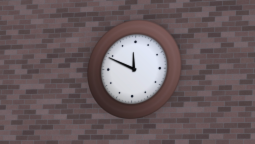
11,49
